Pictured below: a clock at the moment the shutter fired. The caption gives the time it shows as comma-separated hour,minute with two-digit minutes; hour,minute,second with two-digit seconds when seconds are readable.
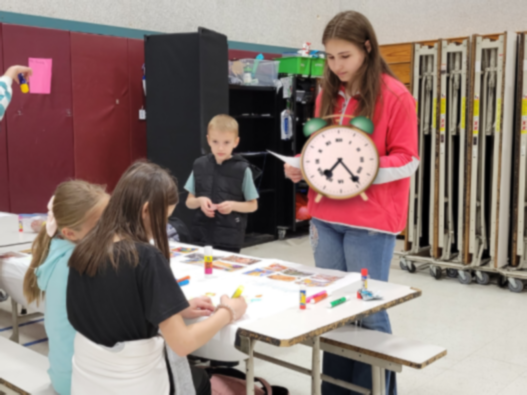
7,24
